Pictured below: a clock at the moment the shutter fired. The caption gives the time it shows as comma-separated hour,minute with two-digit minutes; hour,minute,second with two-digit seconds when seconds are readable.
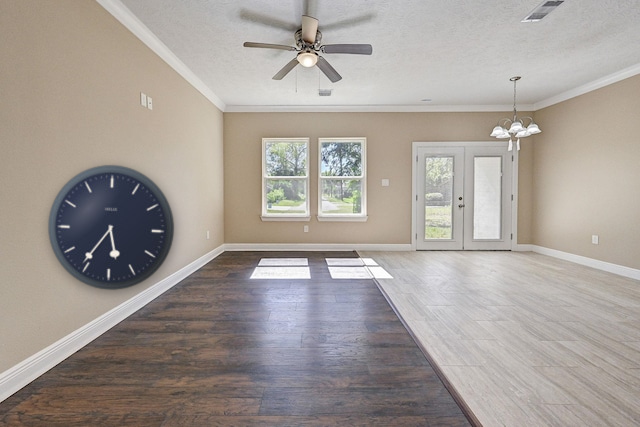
5,36
